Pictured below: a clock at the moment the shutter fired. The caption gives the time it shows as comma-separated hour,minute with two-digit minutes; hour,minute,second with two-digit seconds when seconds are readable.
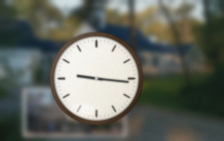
9,16
